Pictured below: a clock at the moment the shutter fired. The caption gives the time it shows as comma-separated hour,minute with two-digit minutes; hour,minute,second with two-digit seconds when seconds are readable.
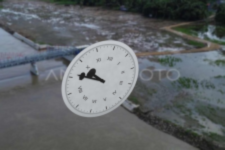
9,46
